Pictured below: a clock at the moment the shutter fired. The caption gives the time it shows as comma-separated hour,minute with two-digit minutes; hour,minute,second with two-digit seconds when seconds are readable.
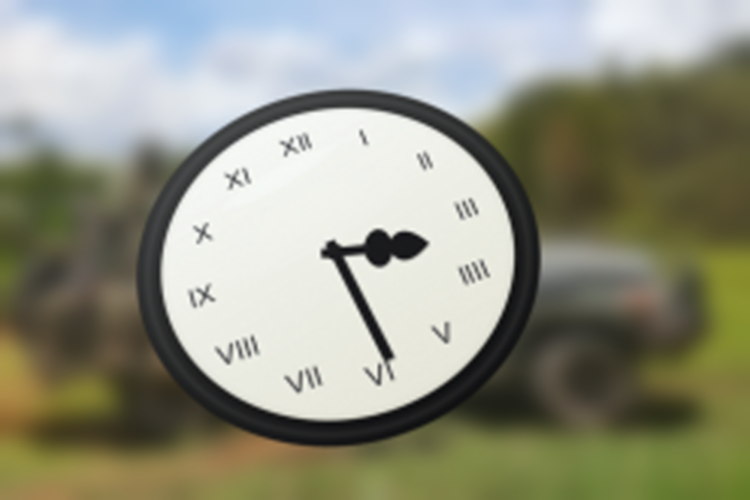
3,29
